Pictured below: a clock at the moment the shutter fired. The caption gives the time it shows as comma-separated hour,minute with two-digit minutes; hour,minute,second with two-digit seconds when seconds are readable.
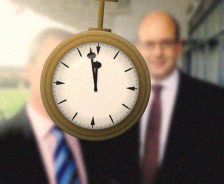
11,58
